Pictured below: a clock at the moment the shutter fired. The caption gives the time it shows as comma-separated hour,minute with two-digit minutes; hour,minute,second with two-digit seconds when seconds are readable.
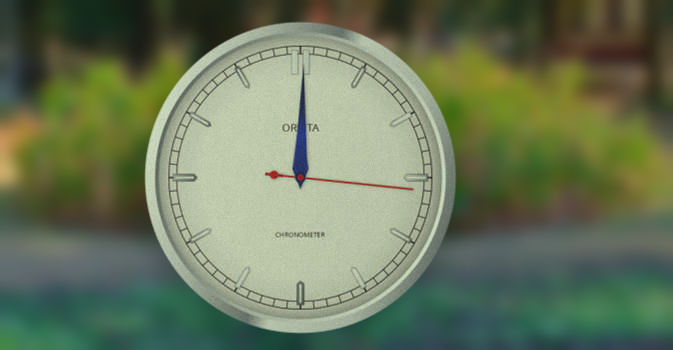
12,00,16
